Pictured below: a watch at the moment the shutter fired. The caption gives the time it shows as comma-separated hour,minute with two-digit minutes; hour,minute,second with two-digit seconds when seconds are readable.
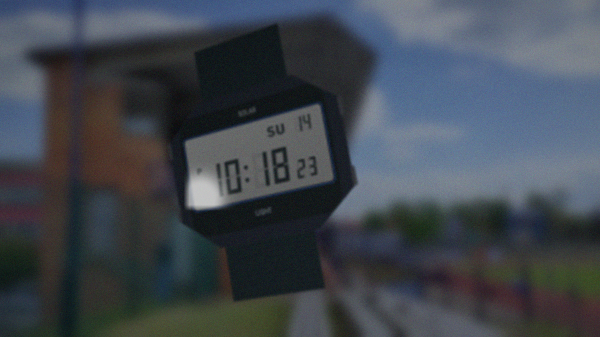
10,18,23
